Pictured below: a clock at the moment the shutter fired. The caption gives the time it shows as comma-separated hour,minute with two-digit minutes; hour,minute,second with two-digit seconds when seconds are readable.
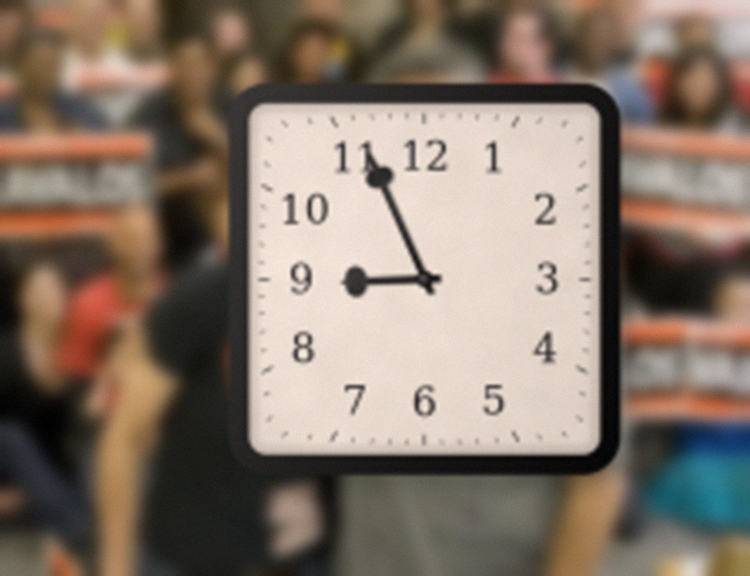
8,56
